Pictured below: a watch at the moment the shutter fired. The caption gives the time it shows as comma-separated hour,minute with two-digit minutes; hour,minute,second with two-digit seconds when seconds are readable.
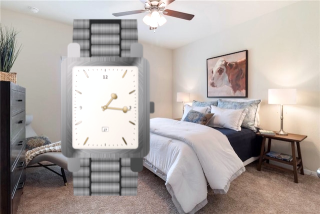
1,16
